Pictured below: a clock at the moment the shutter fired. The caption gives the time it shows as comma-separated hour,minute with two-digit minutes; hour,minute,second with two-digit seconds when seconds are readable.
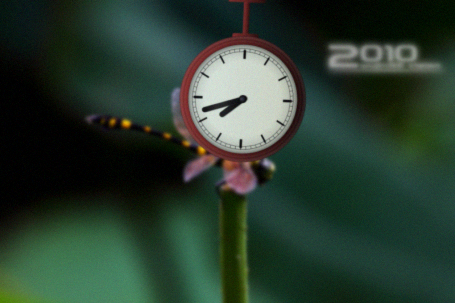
7,42
